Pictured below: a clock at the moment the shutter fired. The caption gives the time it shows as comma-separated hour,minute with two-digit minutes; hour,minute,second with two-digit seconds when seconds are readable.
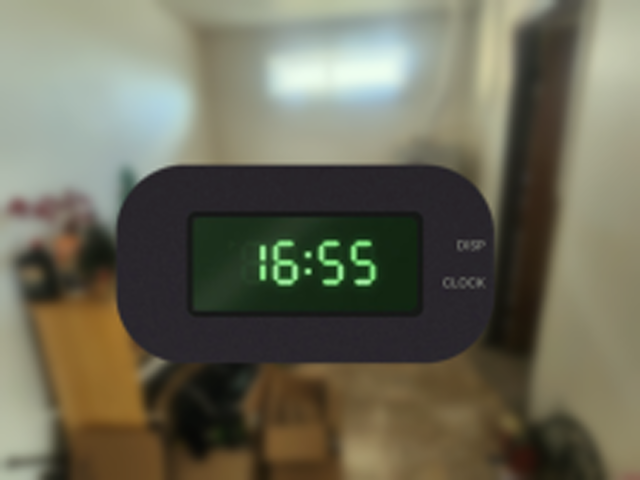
16,55
